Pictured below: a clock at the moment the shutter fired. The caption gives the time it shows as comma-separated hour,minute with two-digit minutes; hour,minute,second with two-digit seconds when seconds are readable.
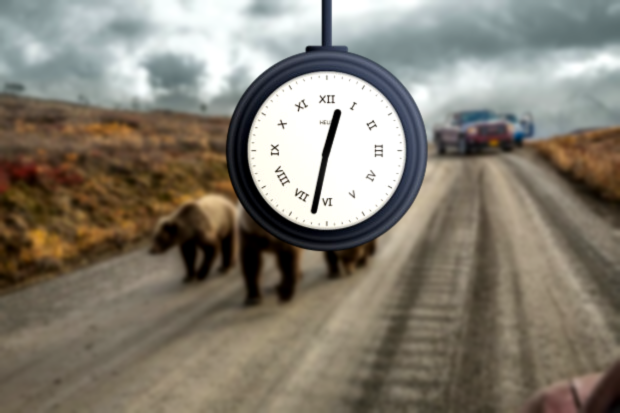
12,32
